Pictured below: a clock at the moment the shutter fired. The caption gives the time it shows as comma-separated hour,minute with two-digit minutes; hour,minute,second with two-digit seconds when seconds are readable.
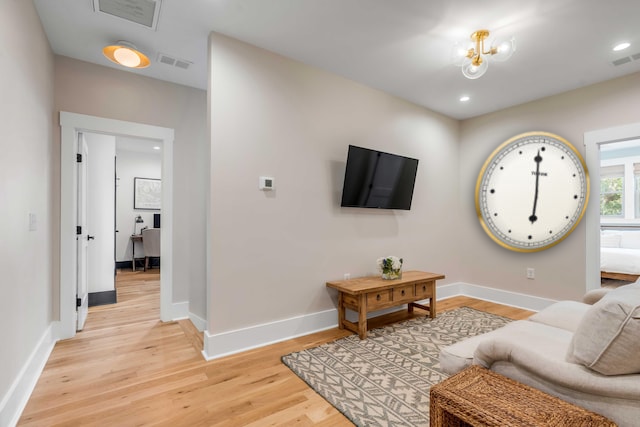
5,59
